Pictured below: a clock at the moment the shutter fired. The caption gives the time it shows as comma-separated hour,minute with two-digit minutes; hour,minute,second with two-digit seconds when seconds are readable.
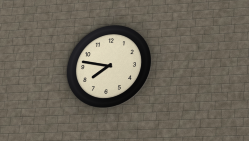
7,47
